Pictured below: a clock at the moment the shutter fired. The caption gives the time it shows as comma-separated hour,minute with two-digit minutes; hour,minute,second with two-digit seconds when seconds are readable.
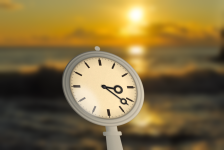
3,22
